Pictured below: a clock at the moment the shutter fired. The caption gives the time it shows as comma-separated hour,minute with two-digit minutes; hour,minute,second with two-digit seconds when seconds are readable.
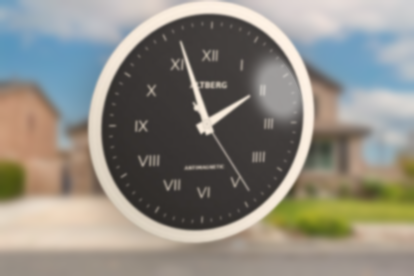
1,56,24
